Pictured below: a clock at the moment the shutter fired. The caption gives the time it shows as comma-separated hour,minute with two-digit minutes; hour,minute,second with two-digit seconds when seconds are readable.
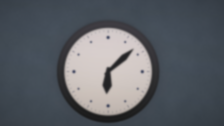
6,08
